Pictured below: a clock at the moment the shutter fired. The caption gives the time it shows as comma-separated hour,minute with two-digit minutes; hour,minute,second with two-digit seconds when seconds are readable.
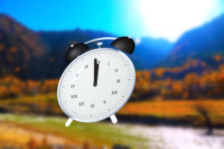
11,59
